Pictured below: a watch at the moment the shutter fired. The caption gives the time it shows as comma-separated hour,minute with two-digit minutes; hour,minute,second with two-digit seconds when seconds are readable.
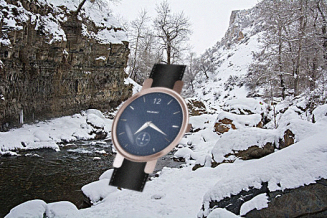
7,19
